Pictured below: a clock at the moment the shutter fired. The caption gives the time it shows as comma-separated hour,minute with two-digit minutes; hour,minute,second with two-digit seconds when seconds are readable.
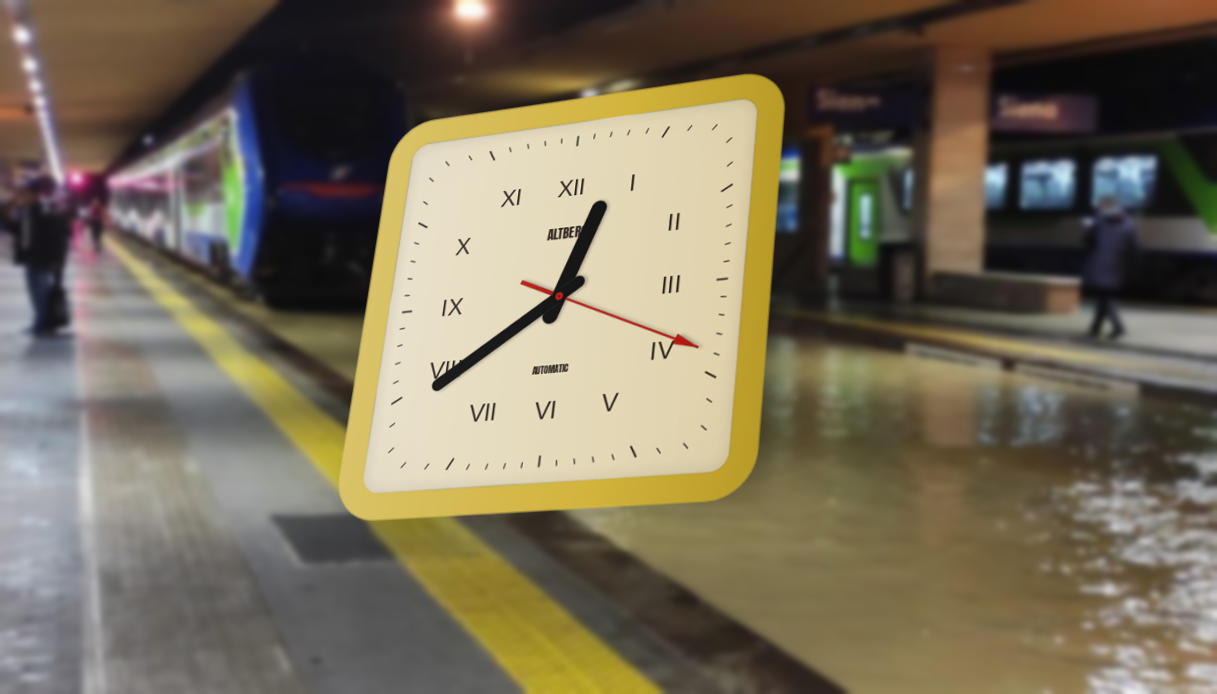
12,39,19
